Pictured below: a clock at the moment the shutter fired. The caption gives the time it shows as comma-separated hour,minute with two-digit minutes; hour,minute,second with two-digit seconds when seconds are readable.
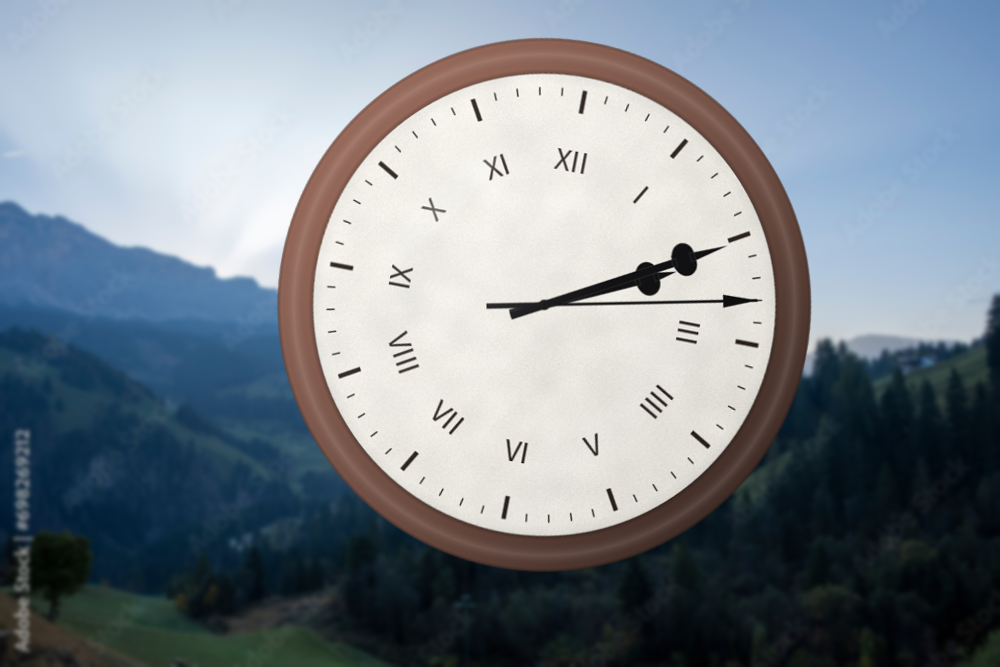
2,10,13
